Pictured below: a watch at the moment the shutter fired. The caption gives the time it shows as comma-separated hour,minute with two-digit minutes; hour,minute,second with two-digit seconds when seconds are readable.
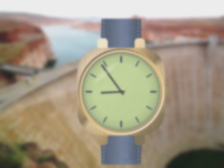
8,54
